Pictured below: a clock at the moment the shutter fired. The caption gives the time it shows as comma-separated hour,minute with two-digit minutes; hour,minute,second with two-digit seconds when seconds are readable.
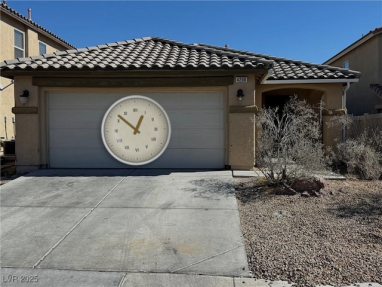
12,52
